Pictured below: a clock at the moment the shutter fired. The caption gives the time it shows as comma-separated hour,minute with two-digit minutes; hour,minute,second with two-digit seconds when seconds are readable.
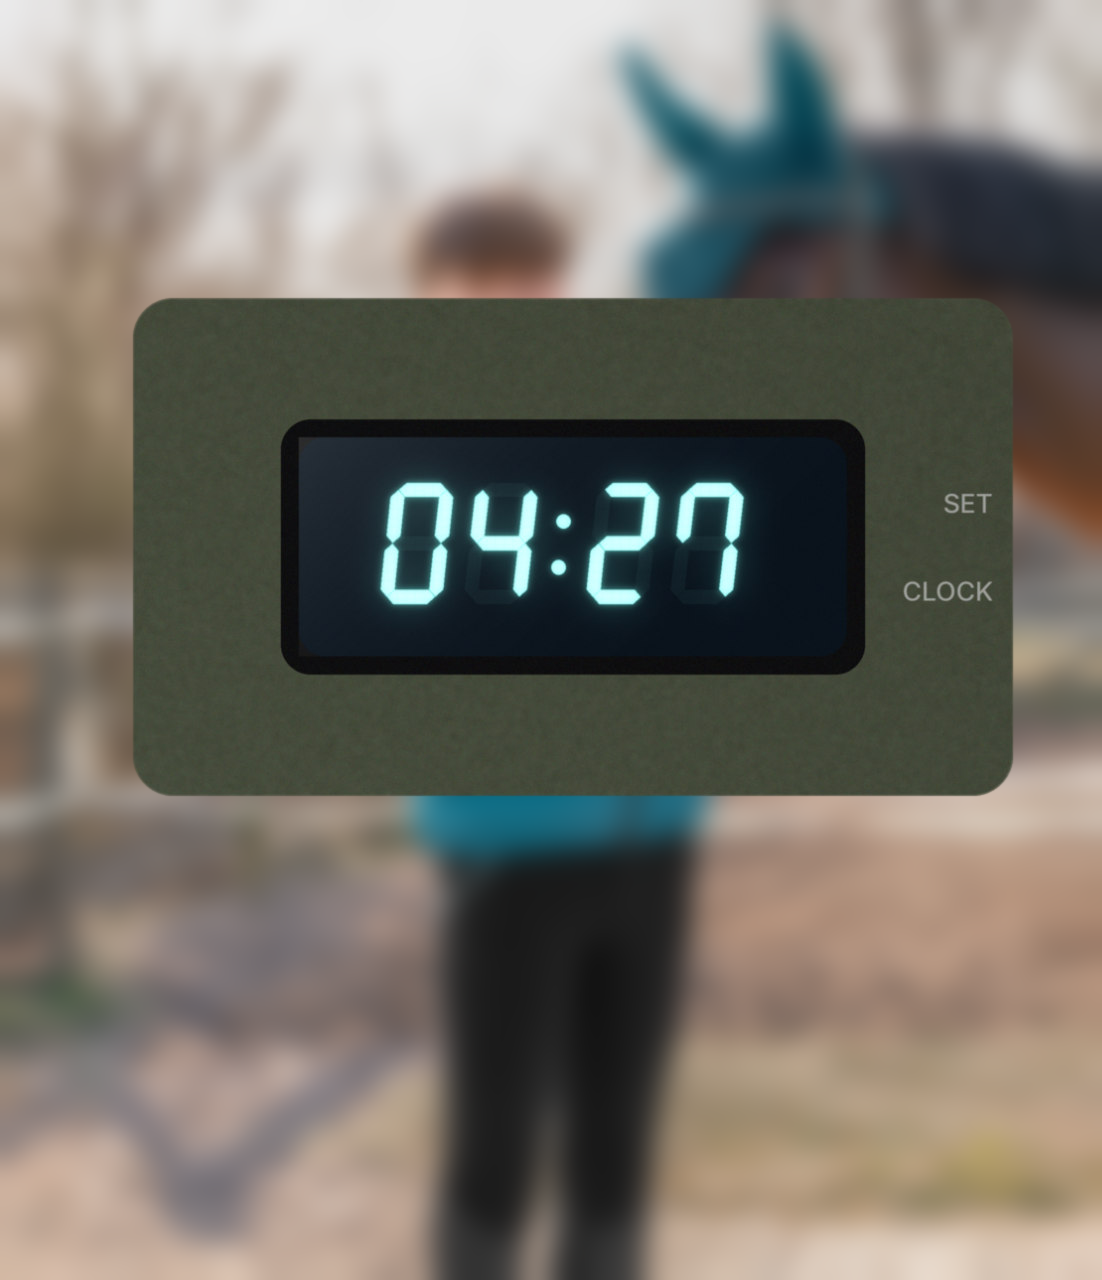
4,27
